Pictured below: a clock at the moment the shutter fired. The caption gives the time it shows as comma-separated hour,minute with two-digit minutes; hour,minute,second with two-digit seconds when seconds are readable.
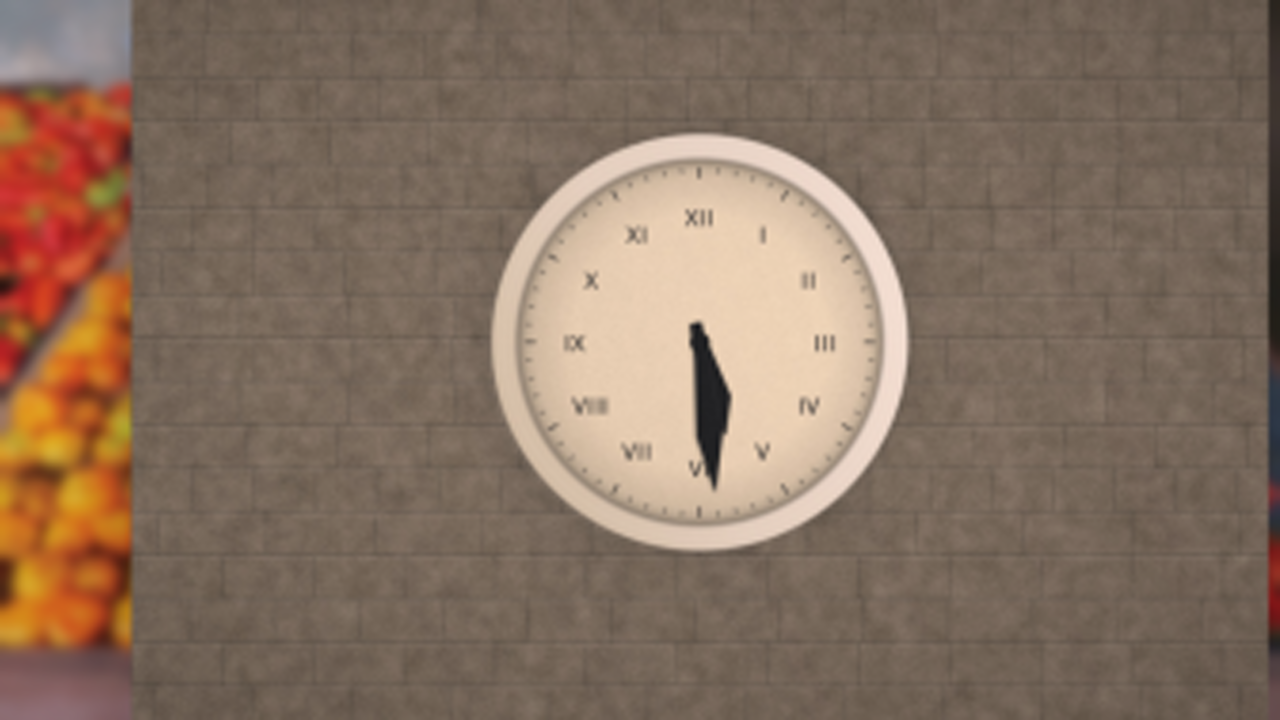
5,29
